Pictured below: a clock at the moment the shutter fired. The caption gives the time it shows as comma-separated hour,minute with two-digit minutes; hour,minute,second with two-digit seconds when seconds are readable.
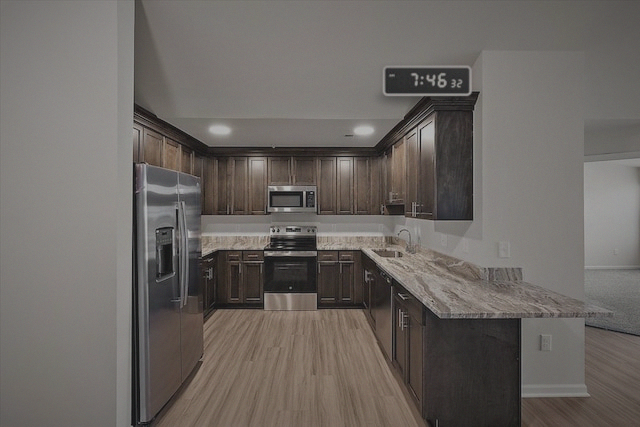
7,46
